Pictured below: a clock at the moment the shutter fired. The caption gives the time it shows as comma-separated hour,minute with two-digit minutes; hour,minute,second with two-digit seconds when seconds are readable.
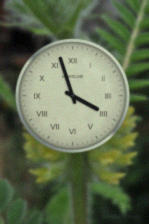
3,57
